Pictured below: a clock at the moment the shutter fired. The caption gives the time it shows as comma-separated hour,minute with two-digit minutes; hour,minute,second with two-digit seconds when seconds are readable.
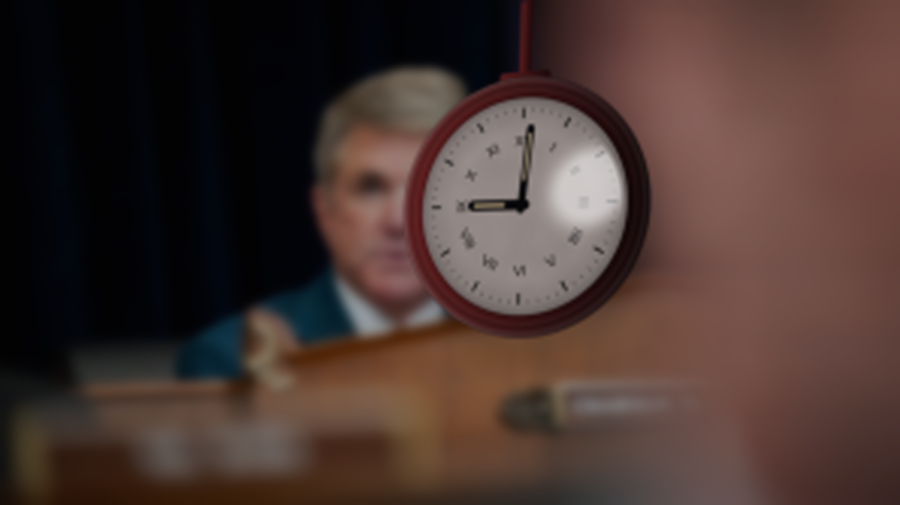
9,01
